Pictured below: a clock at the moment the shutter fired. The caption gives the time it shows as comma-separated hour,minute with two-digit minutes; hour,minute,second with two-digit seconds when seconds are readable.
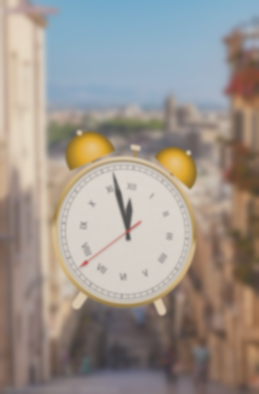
11,56,38
